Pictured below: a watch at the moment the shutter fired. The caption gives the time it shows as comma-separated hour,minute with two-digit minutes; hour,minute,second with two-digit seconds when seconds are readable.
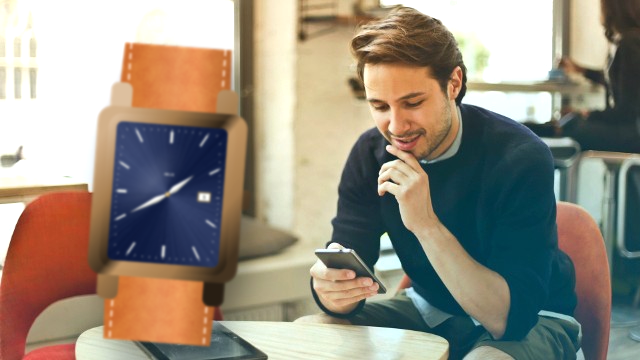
1,40
